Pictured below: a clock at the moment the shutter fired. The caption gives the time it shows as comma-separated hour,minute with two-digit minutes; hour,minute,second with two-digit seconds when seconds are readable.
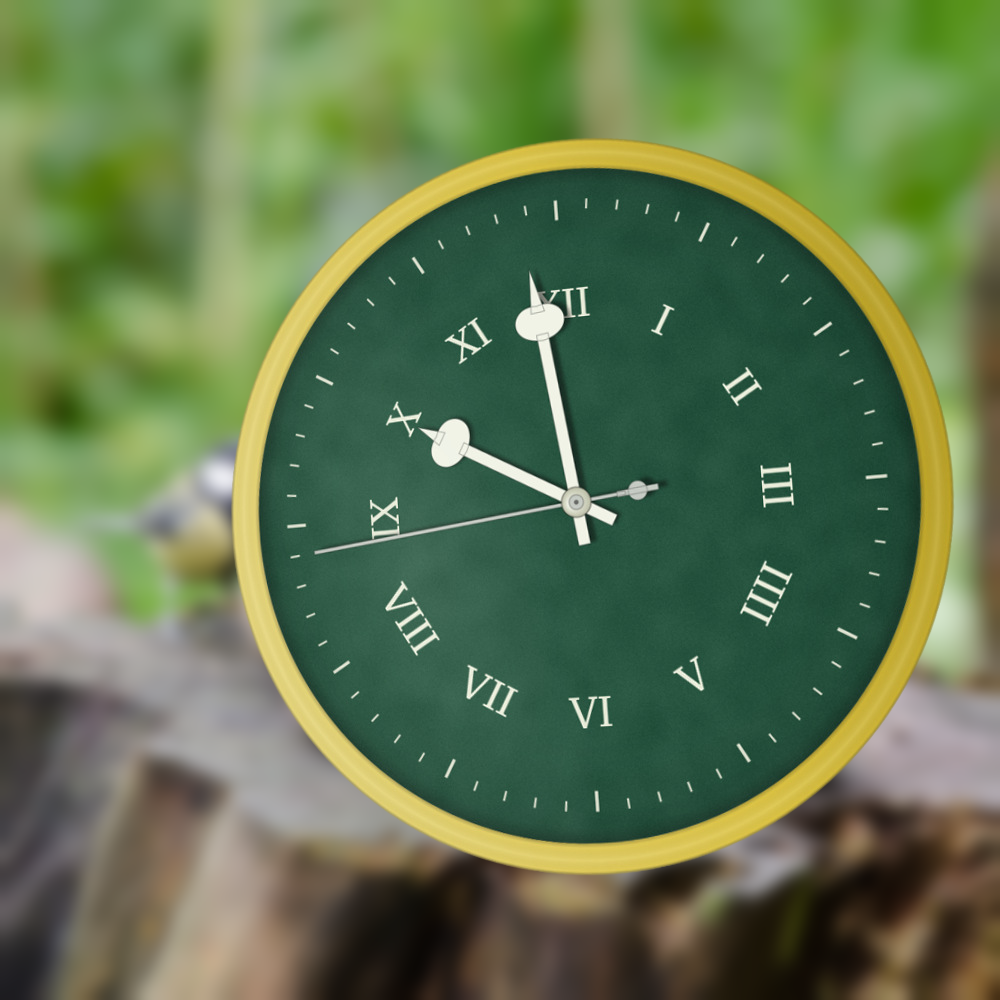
9,58,44
